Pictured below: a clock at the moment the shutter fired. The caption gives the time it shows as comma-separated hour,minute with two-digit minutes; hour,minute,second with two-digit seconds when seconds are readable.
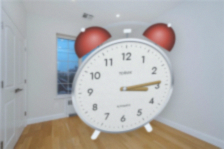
3,14
